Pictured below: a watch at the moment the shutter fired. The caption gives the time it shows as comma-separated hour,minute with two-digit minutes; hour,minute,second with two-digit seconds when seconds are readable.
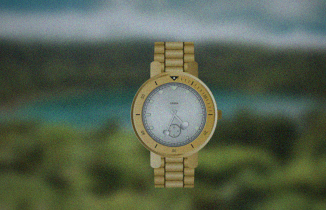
4,34
